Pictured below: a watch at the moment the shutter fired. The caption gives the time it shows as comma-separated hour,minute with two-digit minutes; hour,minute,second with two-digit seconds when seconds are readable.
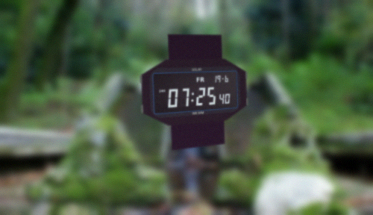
7,25,40
